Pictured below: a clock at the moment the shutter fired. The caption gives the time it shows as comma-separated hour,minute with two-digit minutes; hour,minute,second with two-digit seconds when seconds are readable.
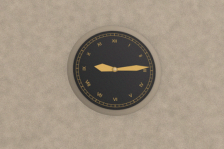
9,14
